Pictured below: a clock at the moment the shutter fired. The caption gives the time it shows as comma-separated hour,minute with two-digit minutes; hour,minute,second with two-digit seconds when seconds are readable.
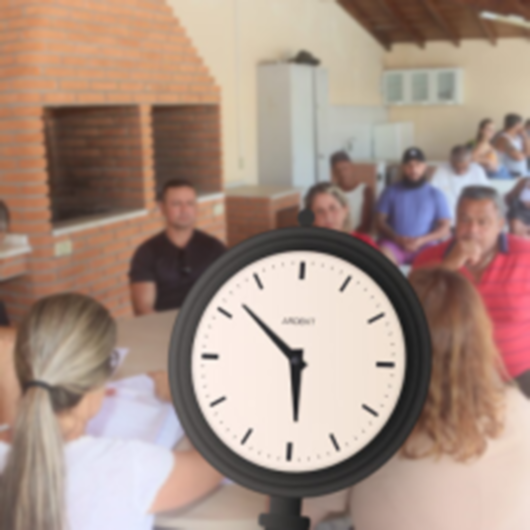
5,52
